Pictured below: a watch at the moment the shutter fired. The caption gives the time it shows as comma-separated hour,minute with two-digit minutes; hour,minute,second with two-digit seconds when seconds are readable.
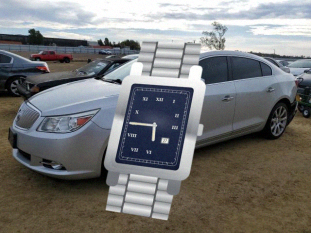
5,45
